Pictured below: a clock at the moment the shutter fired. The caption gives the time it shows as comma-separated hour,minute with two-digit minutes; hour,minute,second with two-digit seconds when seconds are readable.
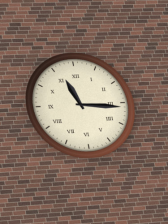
11,16
